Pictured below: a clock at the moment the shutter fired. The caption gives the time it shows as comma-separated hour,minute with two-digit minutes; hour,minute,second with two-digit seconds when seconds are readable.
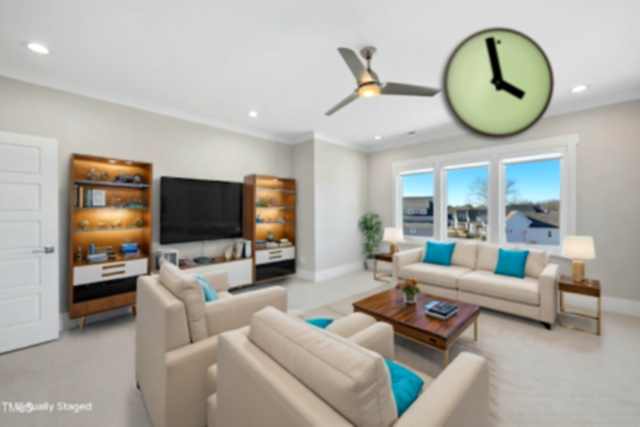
3,58
